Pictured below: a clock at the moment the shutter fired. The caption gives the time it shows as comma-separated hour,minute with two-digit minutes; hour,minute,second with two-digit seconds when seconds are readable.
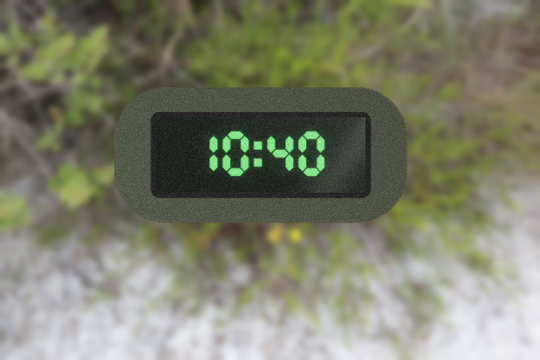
10,40
